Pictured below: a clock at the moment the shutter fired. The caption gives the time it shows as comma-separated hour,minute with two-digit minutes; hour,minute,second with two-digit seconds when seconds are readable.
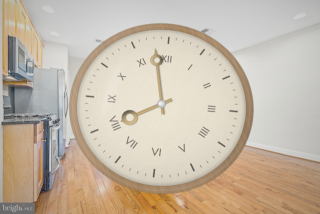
7,58
